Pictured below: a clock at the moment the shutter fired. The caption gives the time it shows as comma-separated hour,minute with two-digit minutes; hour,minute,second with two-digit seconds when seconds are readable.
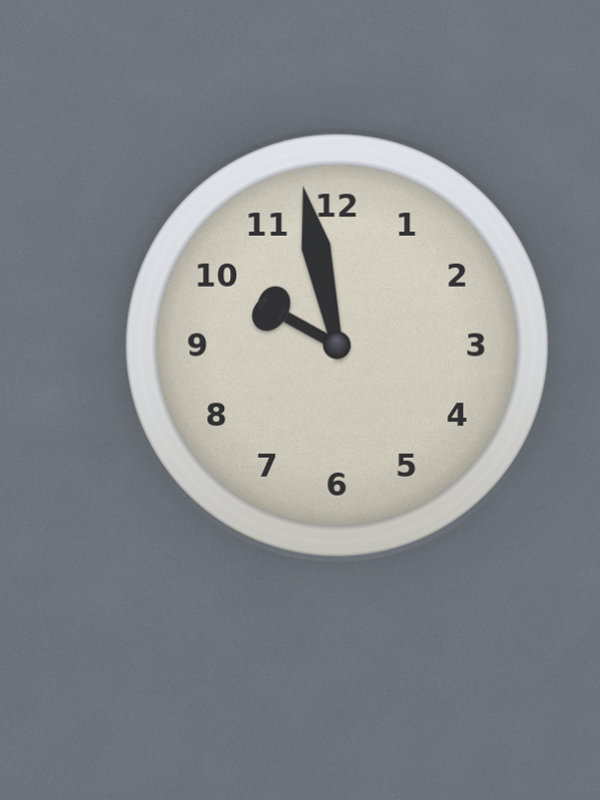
9,58
